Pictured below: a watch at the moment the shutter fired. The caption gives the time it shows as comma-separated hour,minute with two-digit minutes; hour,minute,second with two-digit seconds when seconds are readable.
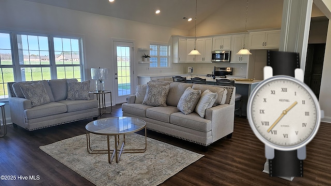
1,37
